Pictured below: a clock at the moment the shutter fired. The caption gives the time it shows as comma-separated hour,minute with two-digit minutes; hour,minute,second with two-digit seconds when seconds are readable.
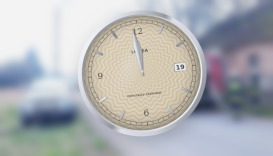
11,59
